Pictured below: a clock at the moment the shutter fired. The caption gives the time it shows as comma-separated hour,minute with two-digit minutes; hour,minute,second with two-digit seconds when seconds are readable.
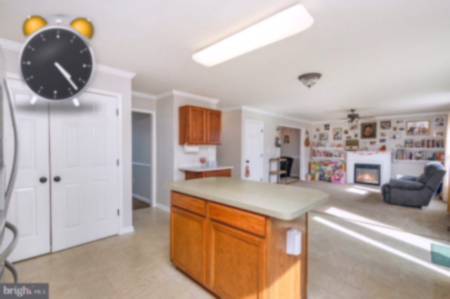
4,23
